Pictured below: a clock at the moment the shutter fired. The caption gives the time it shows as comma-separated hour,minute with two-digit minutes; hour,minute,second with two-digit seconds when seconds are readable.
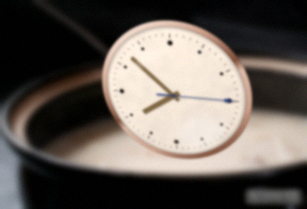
7,52,15
